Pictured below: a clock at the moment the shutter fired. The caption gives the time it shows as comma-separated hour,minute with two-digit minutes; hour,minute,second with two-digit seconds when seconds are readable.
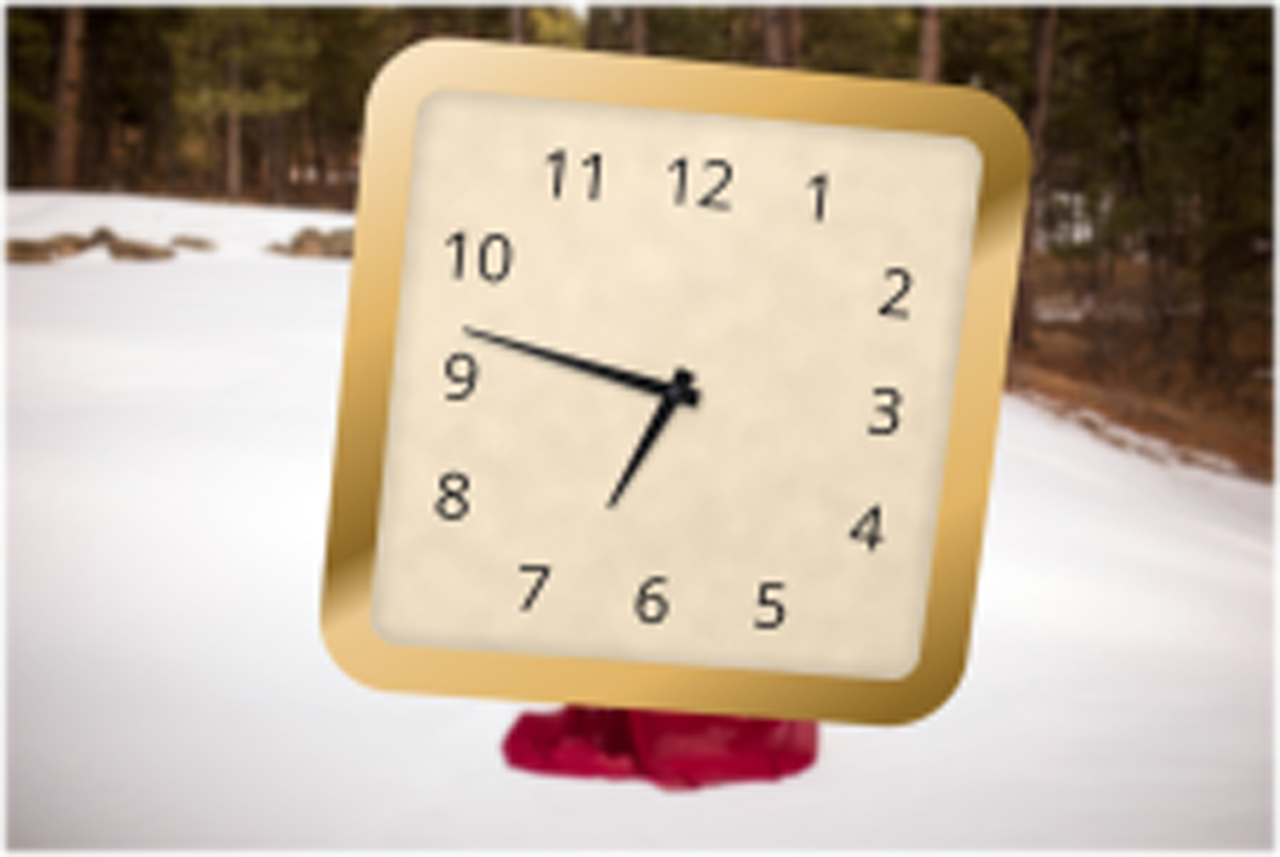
6,47
